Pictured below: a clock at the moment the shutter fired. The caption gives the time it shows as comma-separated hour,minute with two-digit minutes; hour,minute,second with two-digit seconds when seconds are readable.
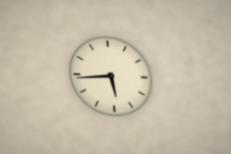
5,44
